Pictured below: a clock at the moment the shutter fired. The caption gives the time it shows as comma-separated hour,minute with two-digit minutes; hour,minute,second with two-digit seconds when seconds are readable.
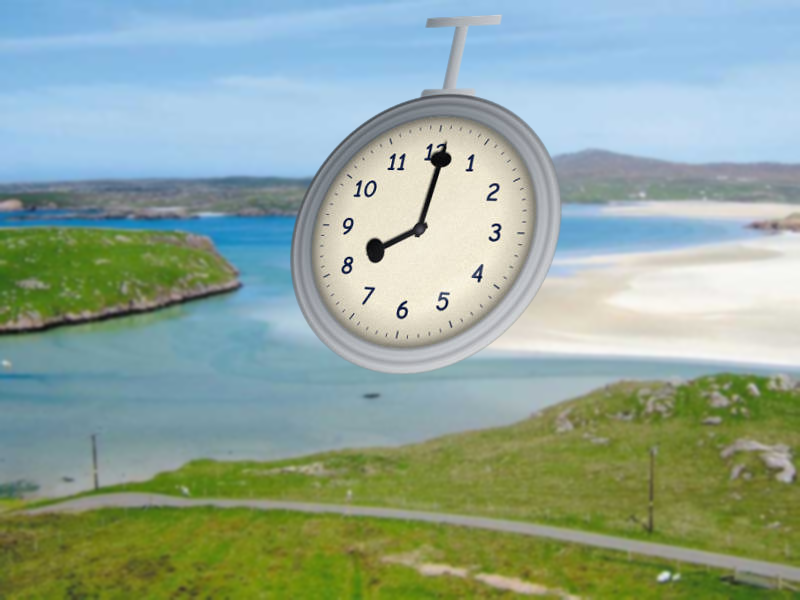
8,01
